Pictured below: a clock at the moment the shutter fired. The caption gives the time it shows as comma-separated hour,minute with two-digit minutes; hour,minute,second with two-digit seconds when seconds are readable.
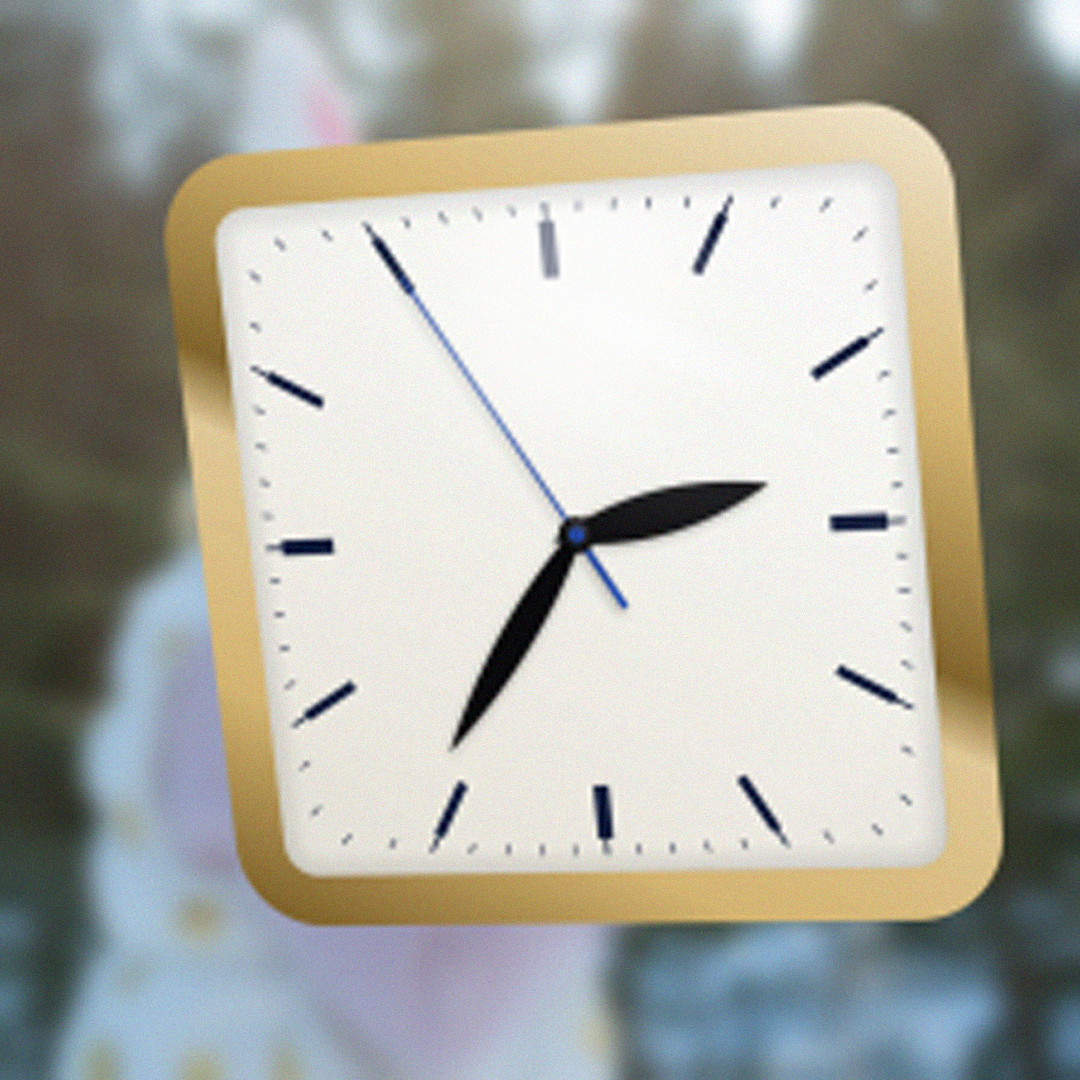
2,35,55
